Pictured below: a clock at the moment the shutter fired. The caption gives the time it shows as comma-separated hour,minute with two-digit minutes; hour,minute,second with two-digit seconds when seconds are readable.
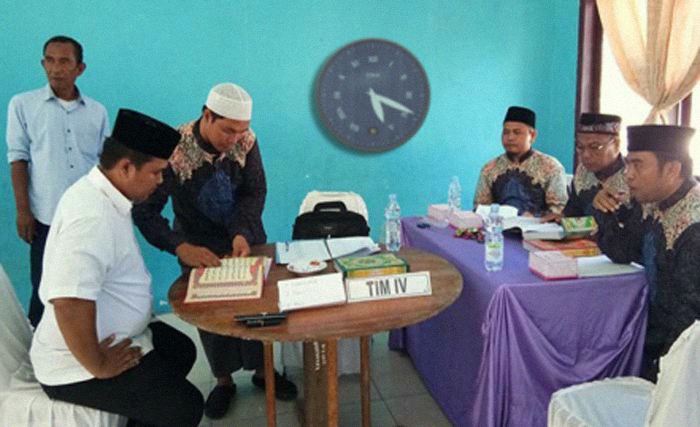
5,19
